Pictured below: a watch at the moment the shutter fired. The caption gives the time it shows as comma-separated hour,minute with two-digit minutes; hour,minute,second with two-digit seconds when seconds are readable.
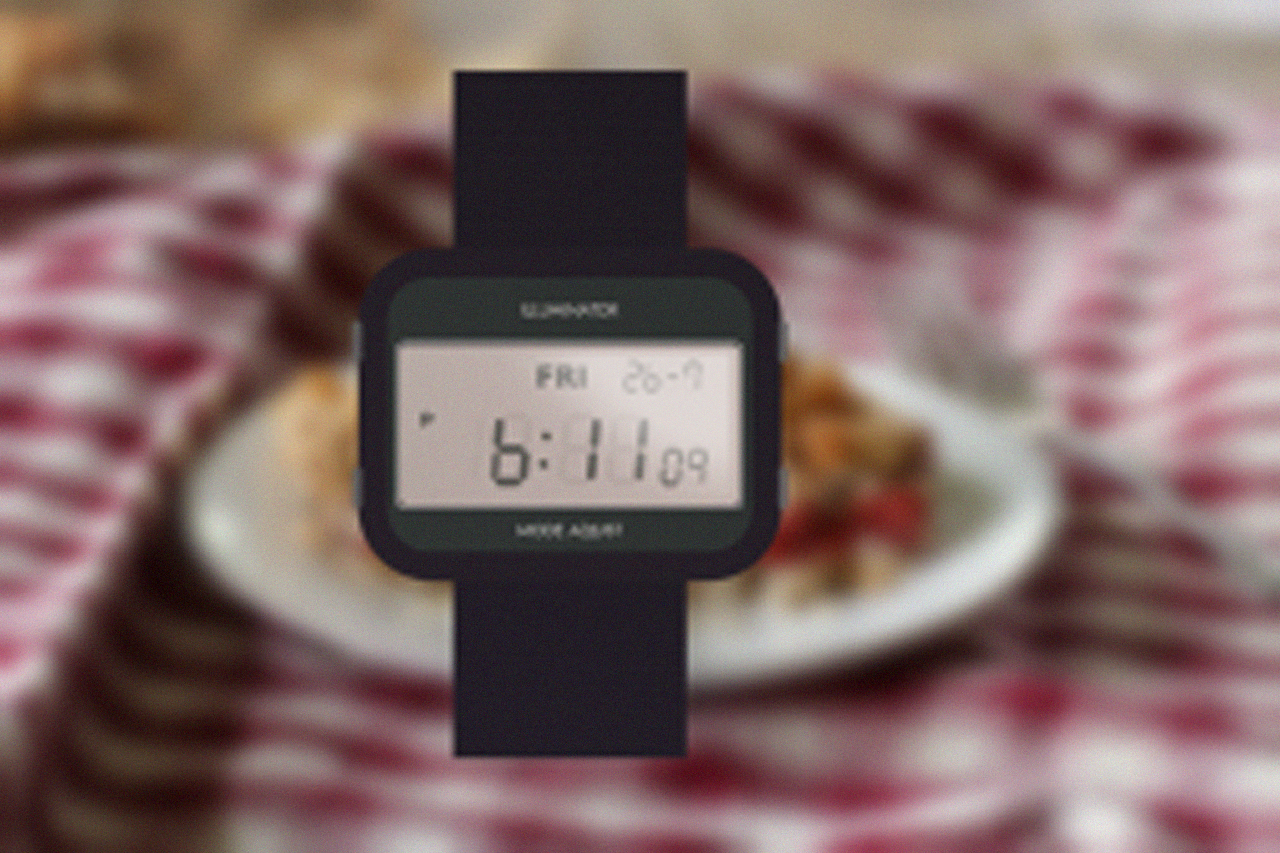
6,11,09
